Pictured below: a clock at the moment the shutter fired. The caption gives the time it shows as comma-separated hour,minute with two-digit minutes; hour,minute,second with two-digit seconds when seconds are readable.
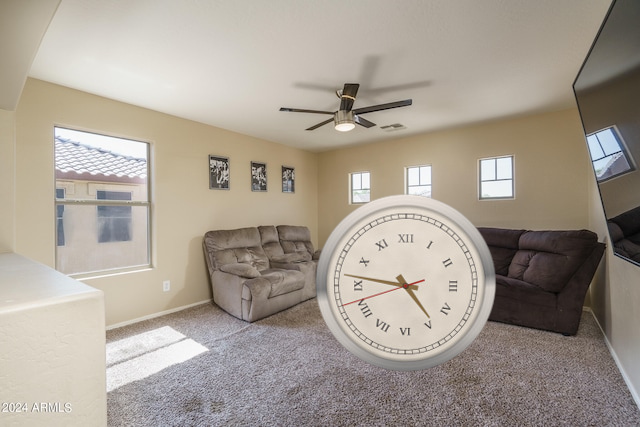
4,46,42
